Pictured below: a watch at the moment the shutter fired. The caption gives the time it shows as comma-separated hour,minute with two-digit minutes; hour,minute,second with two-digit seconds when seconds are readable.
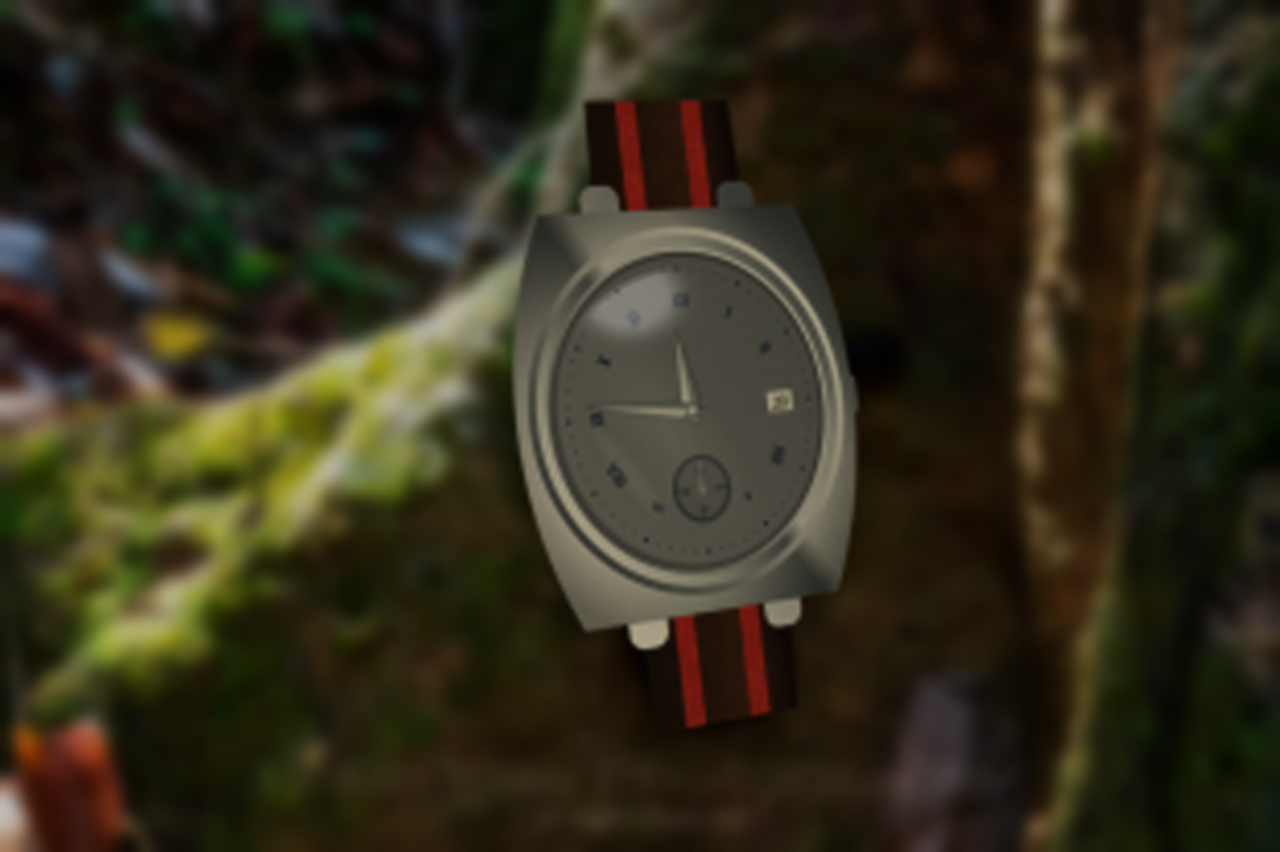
11,46
